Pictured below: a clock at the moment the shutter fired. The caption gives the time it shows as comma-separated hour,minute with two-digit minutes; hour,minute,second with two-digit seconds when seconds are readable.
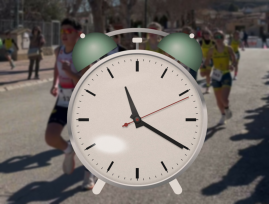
11,20,11
